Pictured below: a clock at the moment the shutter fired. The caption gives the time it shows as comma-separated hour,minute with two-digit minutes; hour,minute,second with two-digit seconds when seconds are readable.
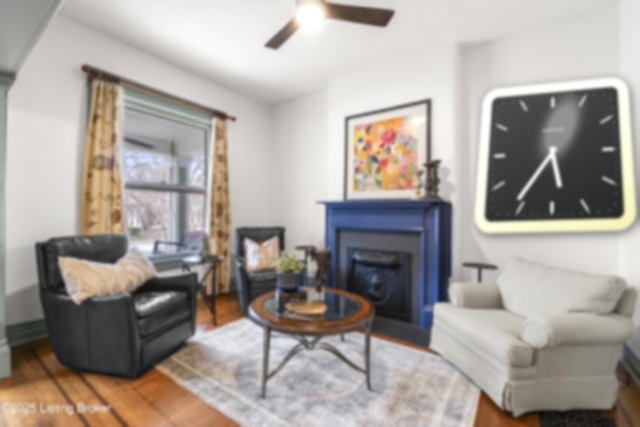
5,36
